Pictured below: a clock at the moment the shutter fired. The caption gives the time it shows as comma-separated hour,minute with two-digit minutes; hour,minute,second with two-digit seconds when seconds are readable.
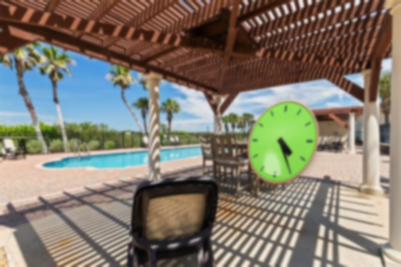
4,25
